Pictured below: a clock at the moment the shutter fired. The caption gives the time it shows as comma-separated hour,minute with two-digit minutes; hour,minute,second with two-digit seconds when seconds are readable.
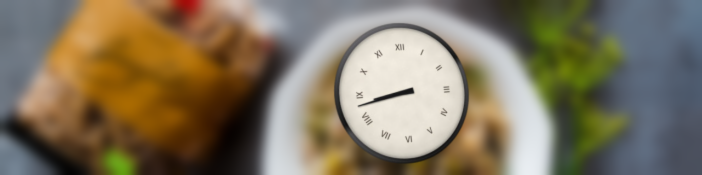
8,43
